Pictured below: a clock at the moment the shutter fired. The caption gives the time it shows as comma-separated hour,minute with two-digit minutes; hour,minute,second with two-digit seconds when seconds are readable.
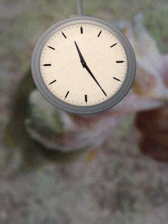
11,25
